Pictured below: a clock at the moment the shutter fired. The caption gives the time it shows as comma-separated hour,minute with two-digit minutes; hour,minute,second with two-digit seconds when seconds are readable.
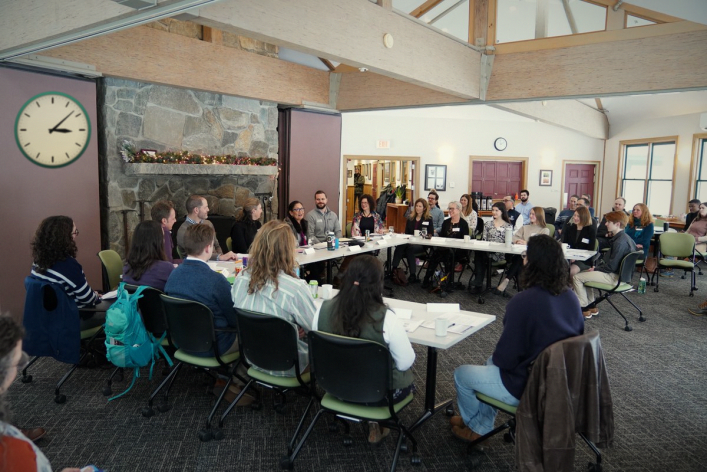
3,08
